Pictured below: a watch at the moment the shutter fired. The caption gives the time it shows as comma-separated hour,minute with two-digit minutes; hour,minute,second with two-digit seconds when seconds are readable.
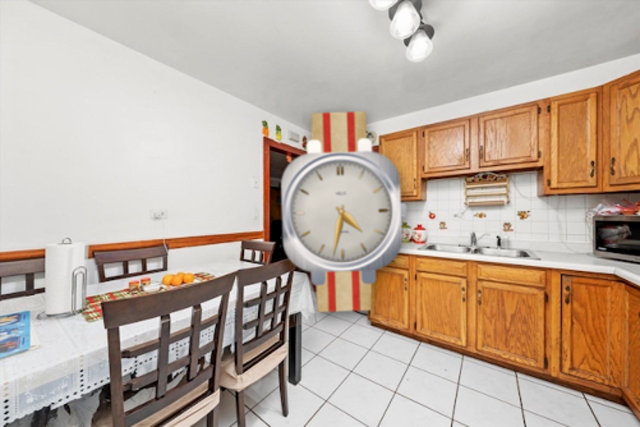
4,32
